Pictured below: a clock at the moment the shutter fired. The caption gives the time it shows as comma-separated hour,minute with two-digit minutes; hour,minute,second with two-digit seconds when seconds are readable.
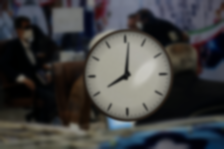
8,01
